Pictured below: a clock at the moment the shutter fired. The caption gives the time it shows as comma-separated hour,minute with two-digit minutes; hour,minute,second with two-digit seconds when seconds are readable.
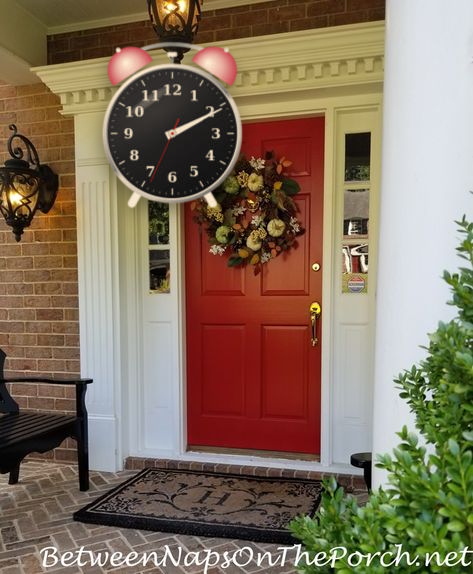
2,10,34
